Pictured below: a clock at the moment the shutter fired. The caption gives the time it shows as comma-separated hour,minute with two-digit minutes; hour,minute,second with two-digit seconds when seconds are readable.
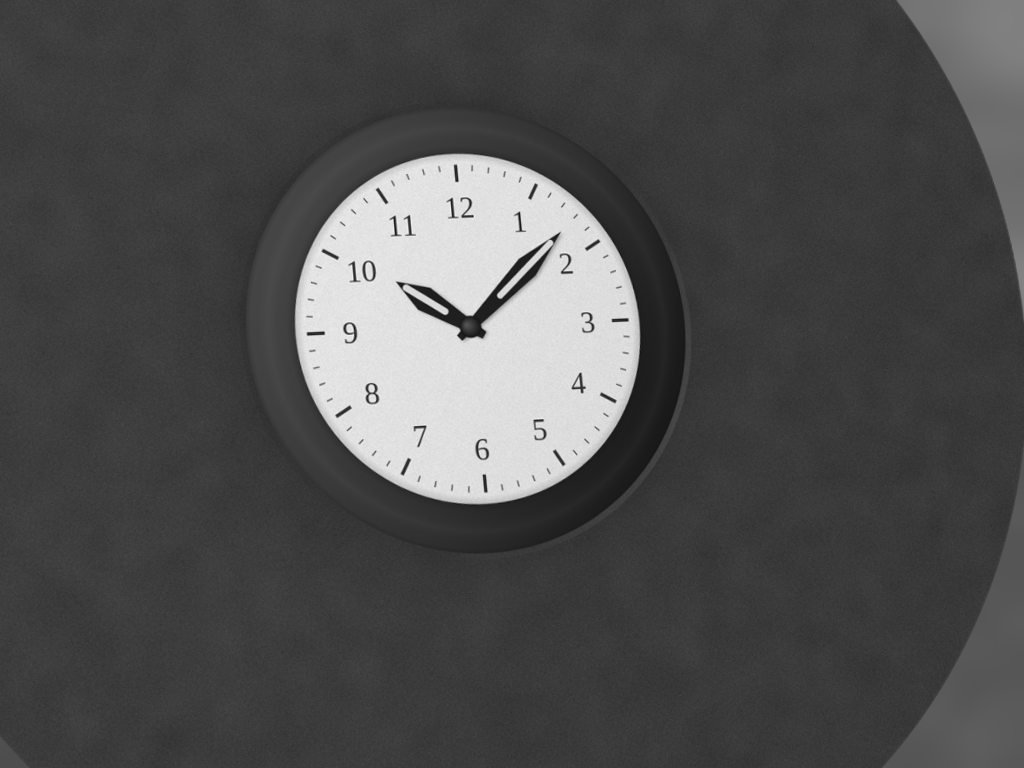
10,08
